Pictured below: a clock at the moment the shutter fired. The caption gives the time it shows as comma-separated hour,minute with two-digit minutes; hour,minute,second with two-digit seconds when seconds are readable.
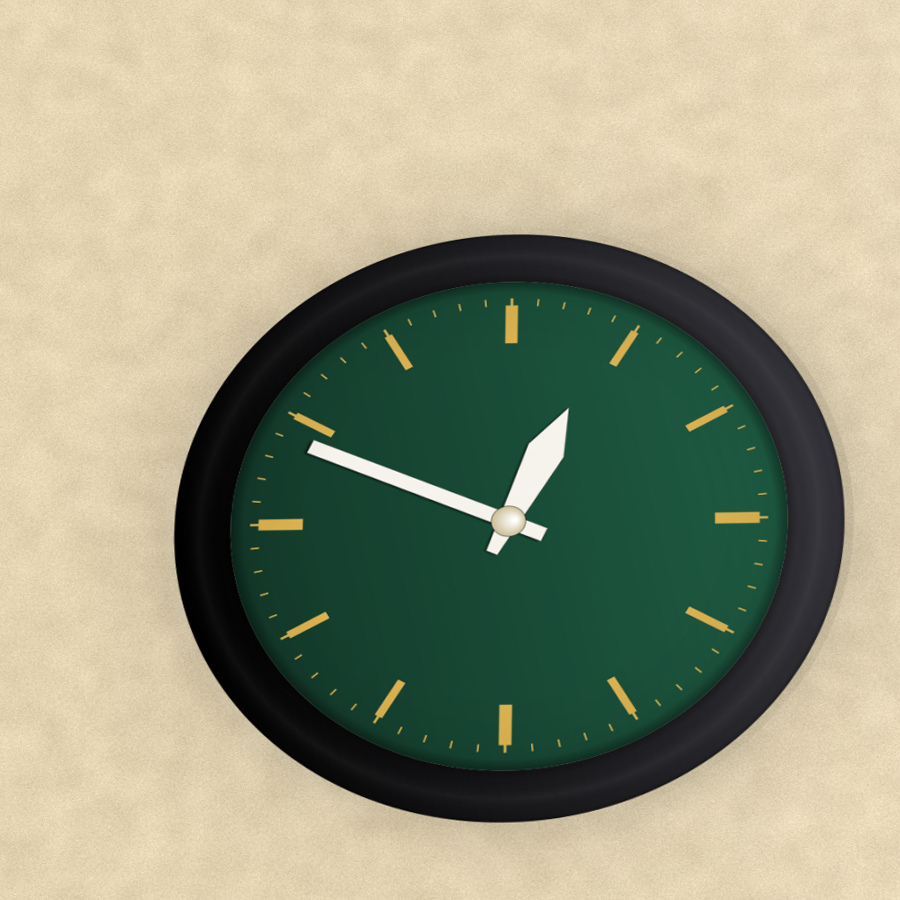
12,49
